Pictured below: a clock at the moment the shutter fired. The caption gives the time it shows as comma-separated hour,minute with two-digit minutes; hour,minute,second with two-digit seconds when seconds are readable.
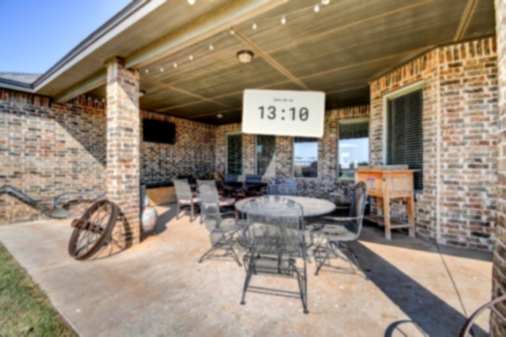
13,10
